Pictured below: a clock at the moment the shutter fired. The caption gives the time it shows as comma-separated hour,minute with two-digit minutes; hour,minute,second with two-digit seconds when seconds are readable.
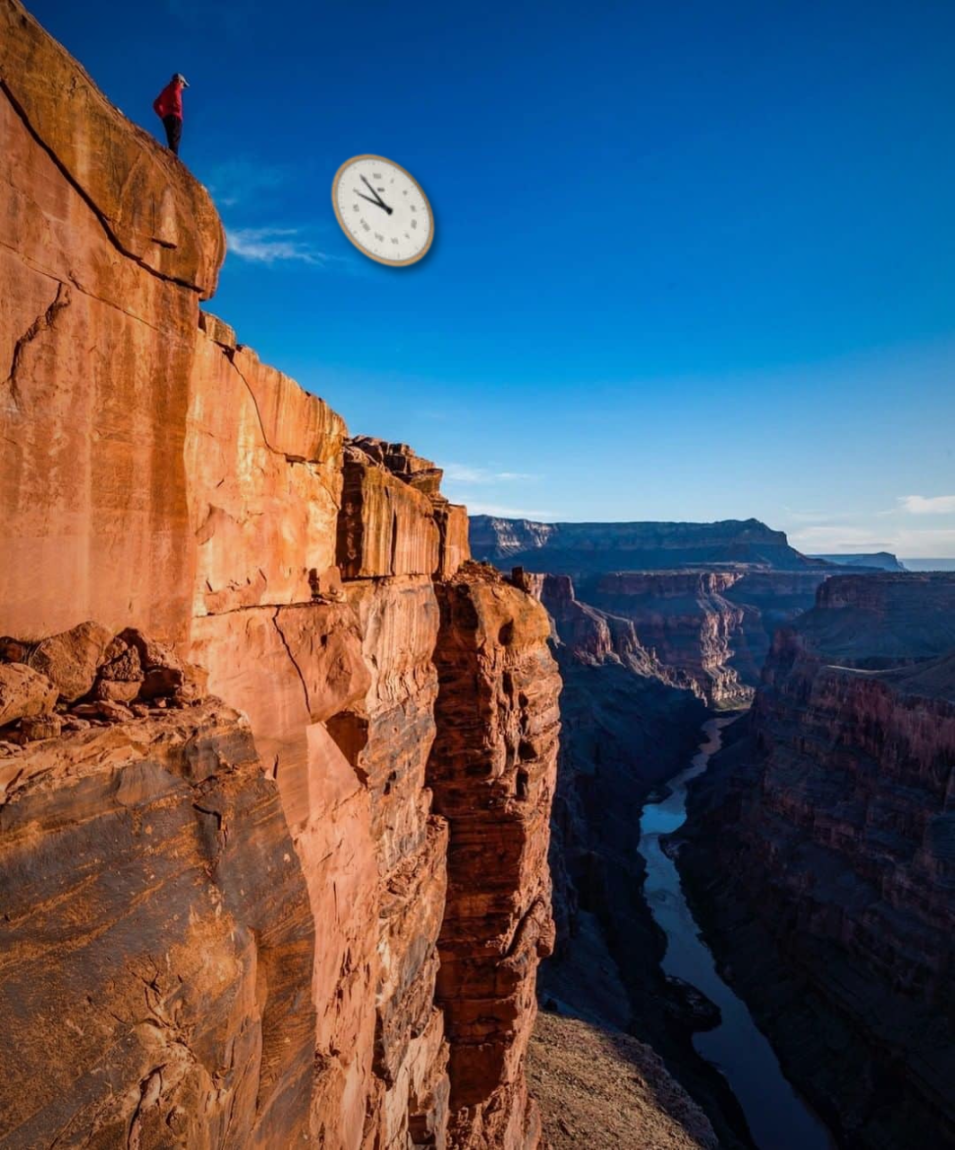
9,55
